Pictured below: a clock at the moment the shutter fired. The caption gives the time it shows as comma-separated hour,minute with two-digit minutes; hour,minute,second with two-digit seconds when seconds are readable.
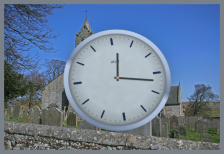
12,17
